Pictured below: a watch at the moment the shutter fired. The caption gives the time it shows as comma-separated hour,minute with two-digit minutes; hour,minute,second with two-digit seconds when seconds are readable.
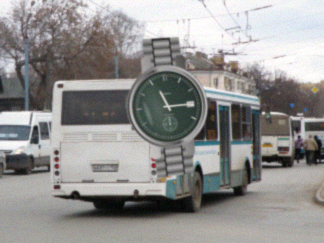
11,15
